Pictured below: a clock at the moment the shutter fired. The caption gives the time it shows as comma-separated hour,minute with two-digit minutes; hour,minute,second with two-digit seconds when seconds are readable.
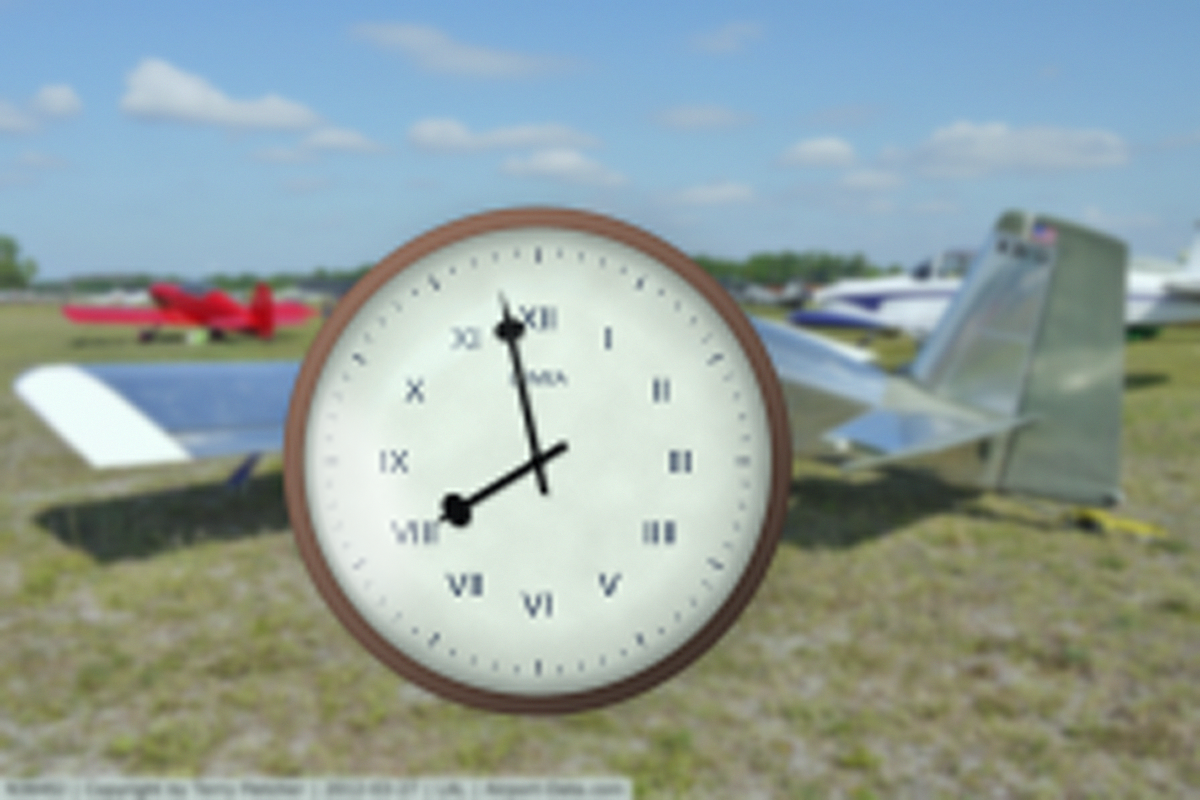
7,58
